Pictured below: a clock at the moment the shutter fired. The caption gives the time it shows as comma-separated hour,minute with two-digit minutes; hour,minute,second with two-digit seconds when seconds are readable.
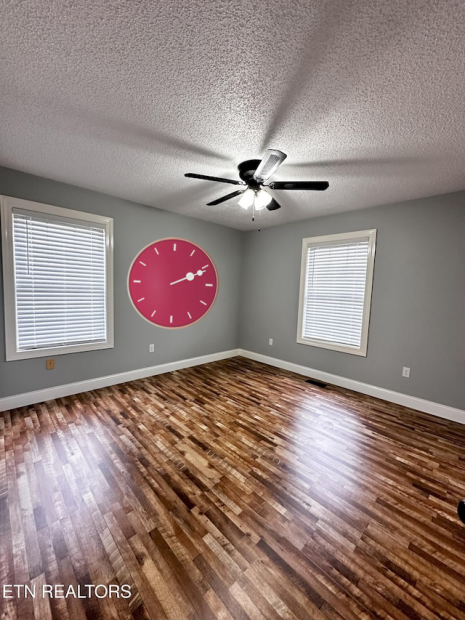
2,11
